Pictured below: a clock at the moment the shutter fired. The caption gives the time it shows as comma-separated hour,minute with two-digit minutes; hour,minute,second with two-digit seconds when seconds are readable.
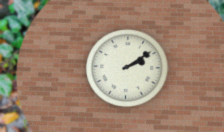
2,09
